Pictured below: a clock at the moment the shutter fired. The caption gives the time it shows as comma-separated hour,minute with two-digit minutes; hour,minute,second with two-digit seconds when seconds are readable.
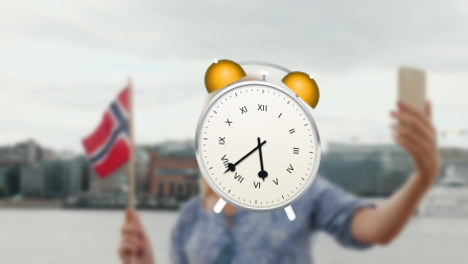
5,38
